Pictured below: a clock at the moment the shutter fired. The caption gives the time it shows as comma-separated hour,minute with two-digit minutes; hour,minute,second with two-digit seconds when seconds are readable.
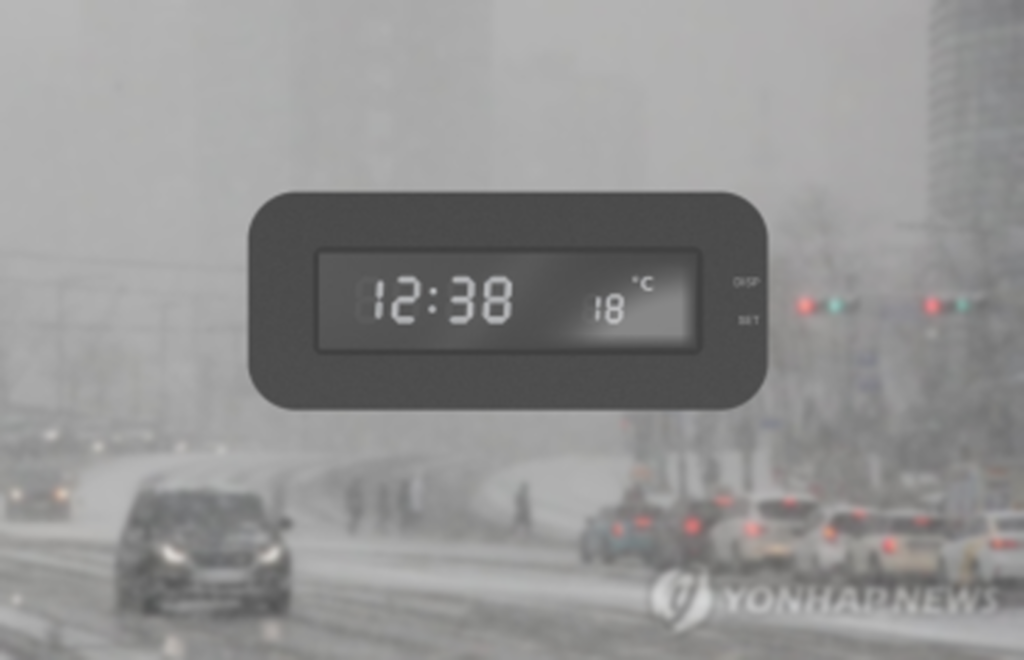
12,38
